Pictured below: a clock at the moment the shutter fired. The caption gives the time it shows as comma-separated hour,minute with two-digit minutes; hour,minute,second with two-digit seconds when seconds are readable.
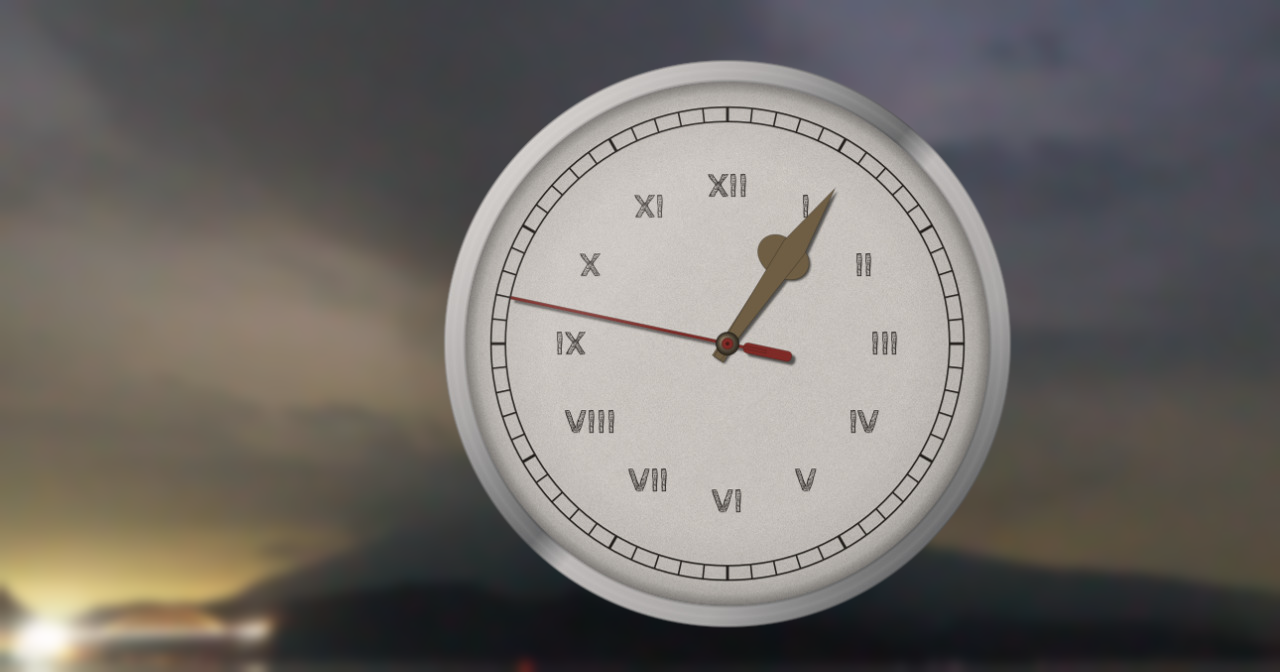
1,05,47
